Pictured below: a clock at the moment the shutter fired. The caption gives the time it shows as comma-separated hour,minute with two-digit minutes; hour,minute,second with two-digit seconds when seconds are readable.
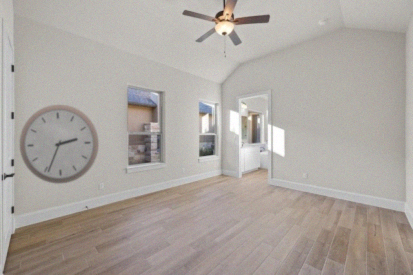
2,34
